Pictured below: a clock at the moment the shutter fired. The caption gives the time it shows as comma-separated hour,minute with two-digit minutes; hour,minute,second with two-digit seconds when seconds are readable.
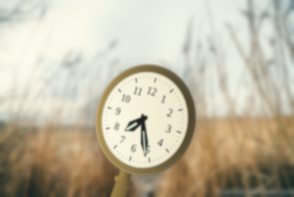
7,26
